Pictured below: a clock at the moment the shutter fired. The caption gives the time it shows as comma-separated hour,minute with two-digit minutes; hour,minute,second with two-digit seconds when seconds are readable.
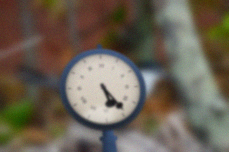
5,24
